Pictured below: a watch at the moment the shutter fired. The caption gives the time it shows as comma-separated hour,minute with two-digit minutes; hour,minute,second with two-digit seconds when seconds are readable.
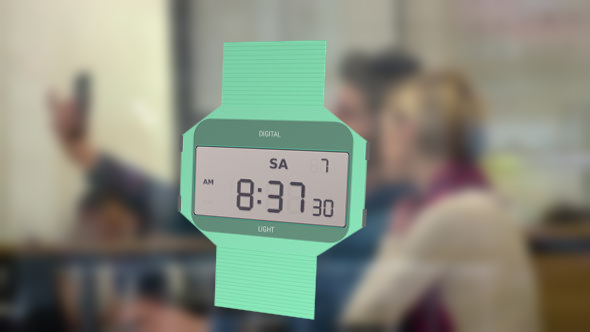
8,37,30
